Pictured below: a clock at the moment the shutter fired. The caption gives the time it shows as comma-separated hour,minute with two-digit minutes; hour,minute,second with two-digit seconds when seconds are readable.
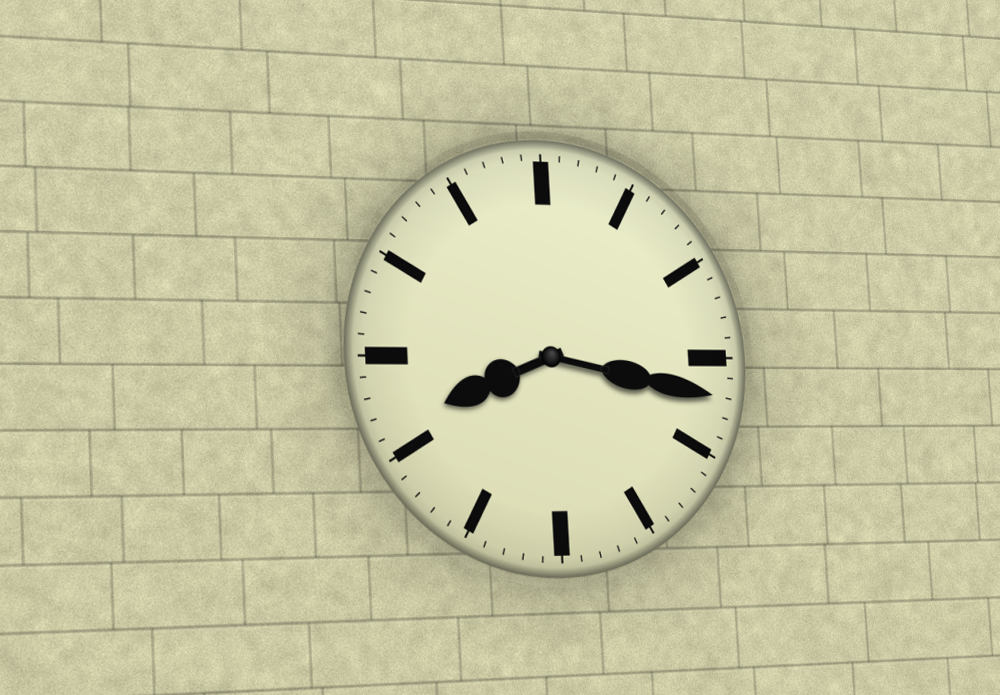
8,17
